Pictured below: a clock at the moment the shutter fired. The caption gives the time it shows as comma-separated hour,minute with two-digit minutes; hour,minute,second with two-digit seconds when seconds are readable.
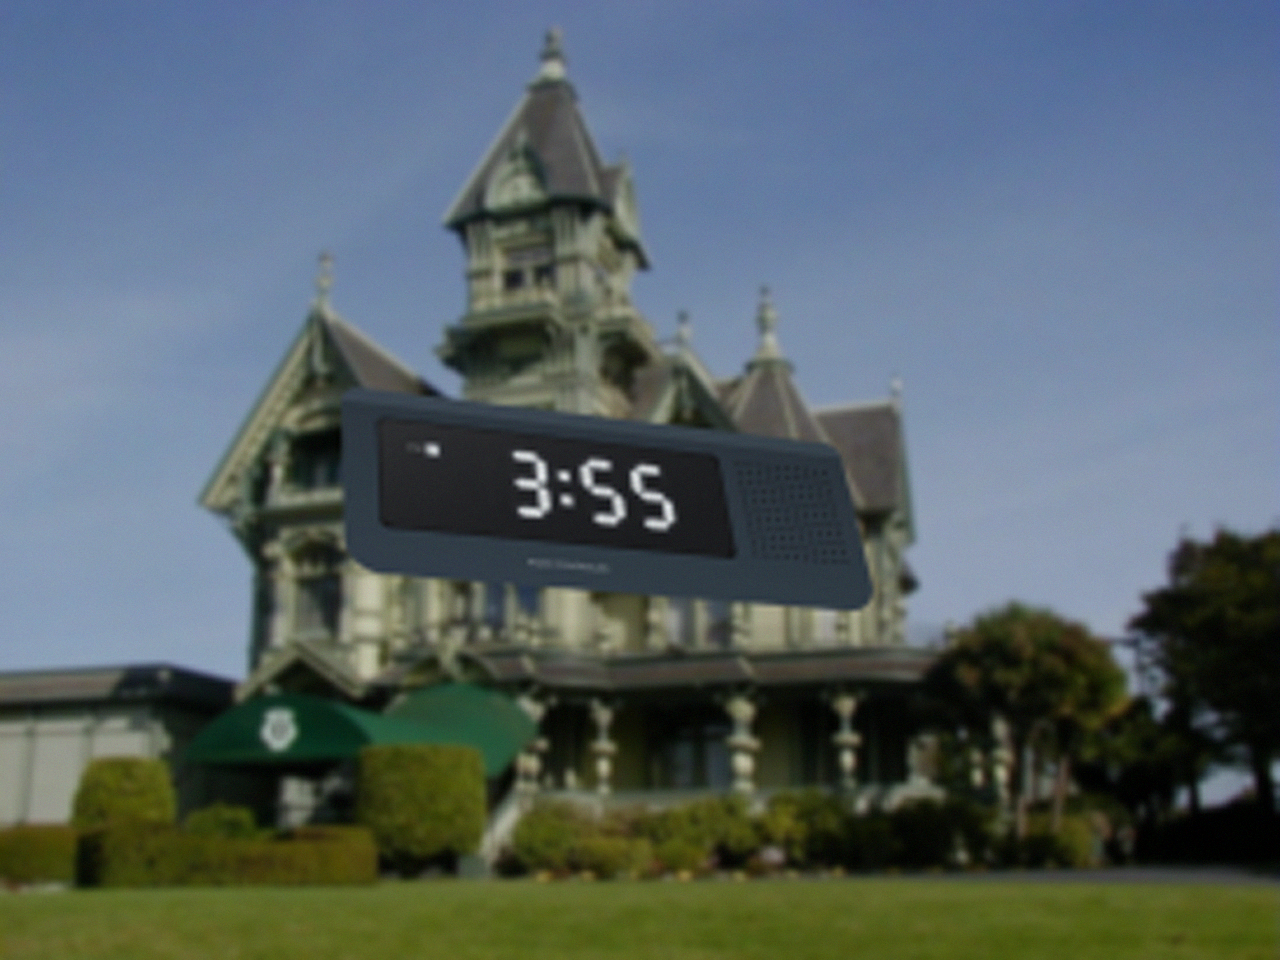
3,55
